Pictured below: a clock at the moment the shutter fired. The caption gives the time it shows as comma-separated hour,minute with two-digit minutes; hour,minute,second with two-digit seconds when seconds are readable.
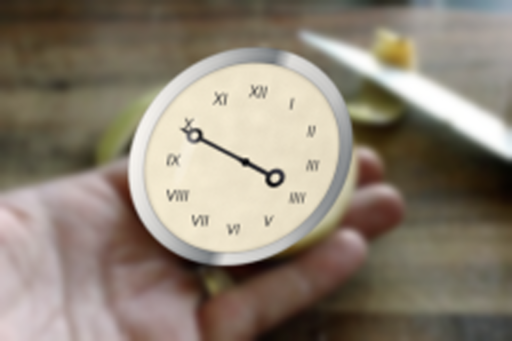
3,49
